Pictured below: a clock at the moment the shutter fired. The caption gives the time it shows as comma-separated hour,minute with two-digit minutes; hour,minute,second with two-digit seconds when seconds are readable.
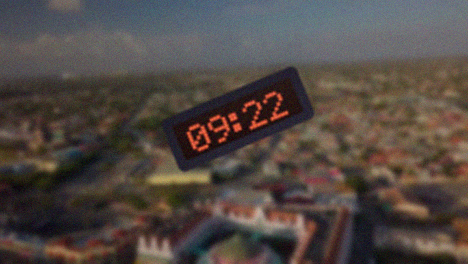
9,22
